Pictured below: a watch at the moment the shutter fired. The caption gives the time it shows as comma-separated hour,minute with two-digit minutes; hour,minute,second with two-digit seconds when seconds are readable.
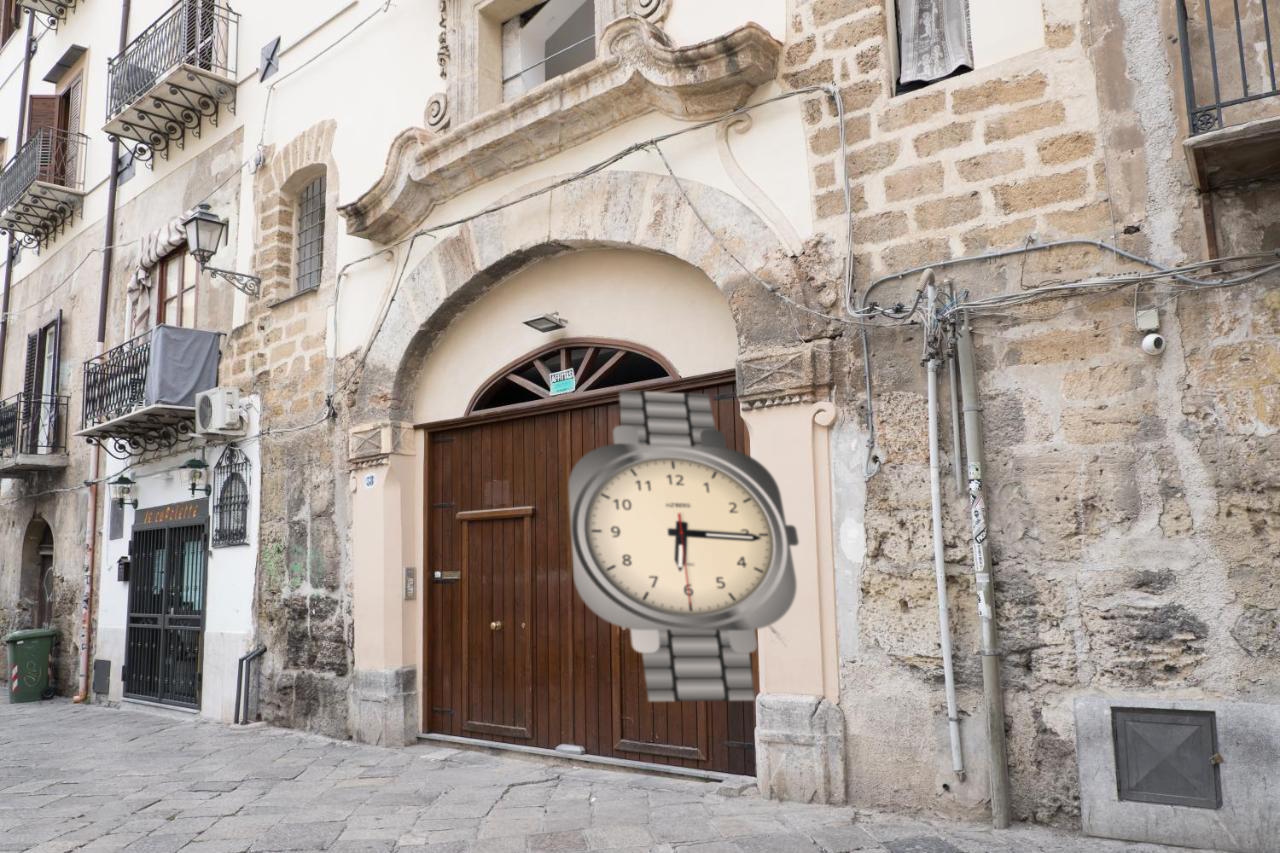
6,15,30
